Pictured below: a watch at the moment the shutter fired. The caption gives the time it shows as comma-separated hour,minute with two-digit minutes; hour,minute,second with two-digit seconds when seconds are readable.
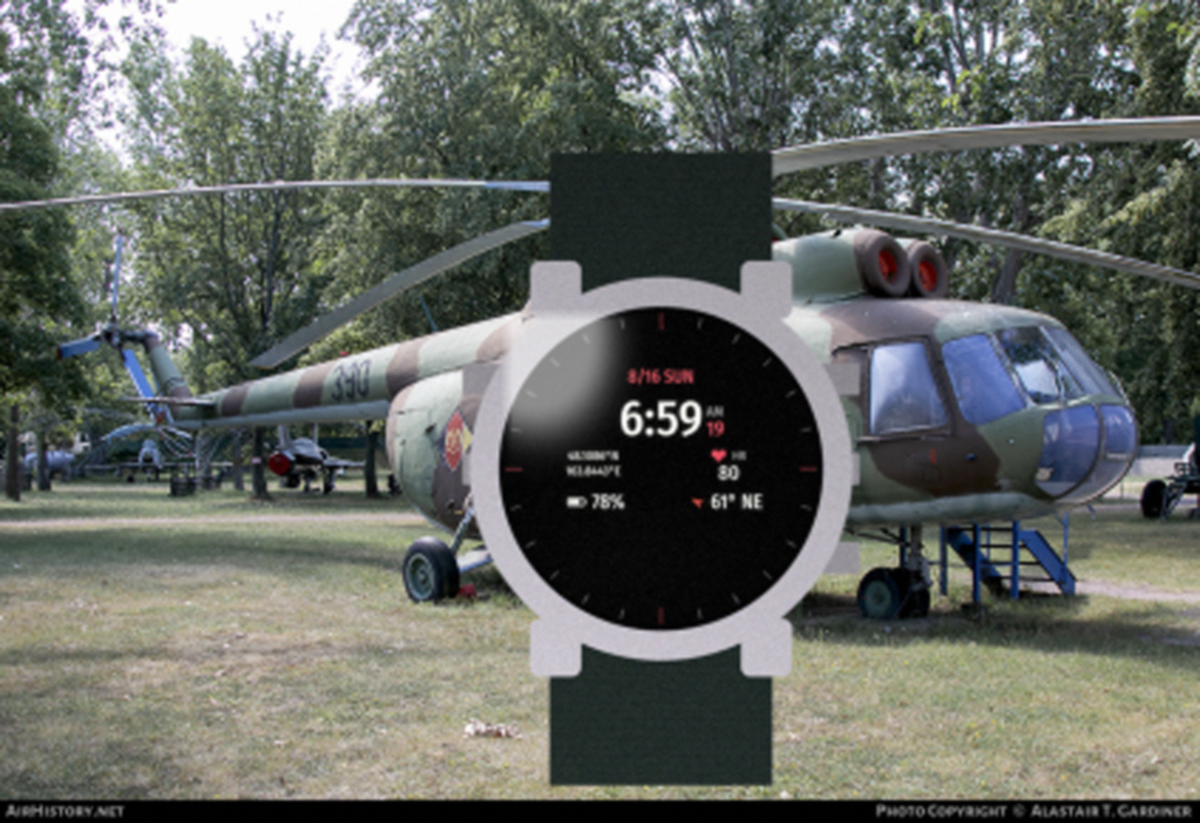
6,59
